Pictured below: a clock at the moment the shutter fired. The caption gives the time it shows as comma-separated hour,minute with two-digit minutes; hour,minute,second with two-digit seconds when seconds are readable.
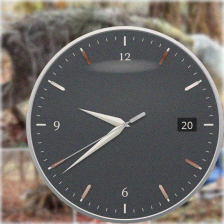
9,38,40
